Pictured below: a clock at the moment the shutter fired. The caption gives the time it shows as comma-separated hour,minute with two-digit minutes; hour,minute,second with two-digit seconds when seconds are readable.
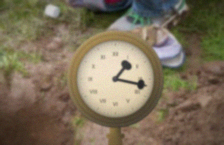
1,17
